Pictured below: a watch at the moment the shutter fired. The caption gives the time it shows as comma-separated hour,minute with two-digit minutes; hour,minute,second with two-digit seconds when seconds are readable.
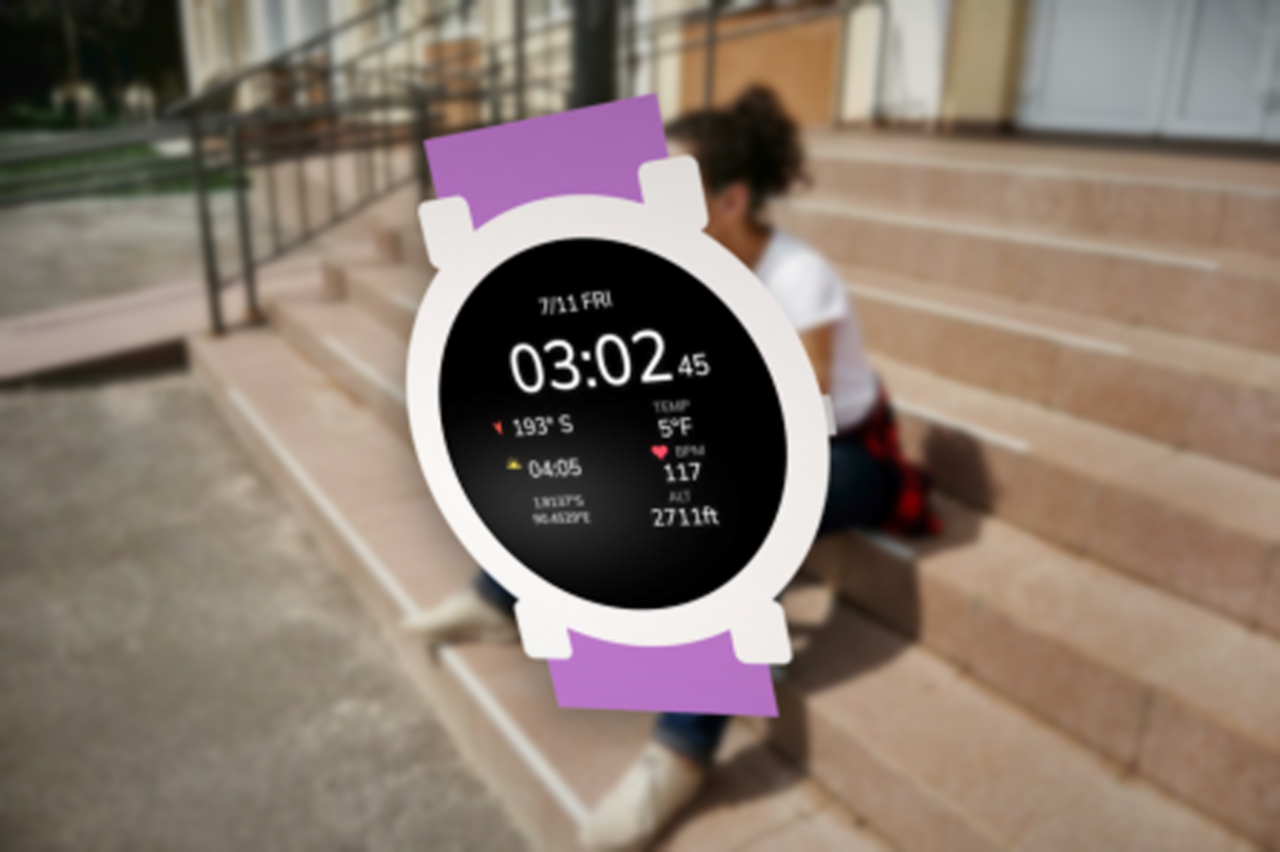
3,02,45
